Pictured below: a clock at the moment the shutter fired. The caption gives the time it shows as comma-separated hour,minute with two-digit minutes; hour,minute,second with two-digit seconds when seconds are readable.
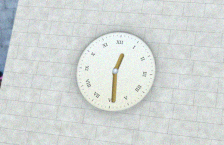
12,29
